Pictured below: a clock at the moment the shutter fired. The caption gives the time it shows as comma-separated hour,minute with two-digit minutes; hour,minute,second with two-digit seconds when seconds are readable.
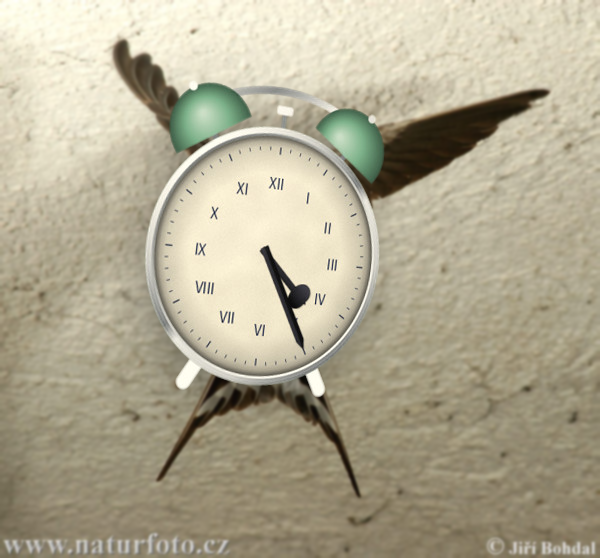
4,25
